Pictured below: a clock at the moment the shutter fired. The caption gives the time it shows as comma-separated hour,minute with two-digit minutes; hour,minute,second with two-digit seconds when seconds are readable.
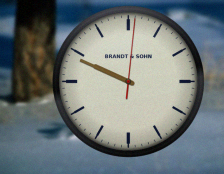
9,49,01
